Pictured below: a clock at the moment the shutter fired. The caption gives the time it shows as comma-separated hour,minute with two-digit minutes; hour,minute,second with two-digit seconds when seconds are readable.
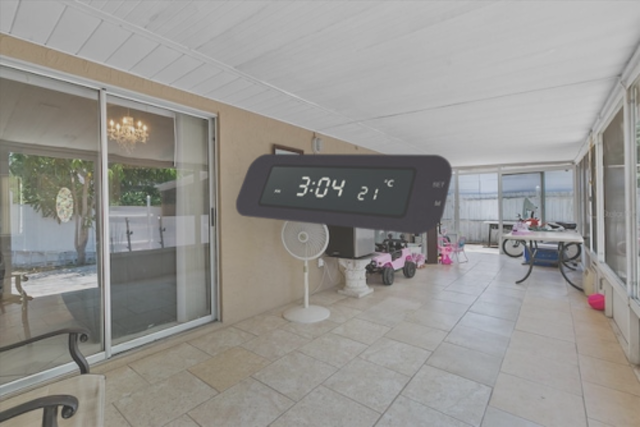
3,04
